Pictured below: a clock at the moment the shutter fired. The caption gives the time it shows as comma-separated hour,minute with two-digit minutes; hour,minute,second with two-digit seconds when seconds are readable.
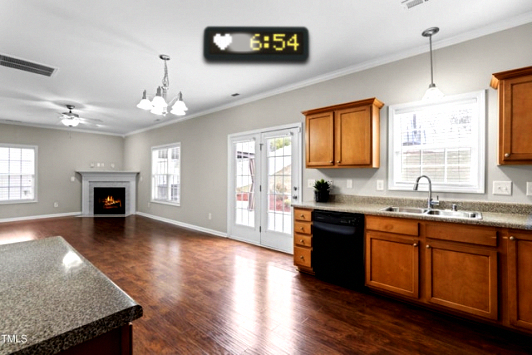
6,54
